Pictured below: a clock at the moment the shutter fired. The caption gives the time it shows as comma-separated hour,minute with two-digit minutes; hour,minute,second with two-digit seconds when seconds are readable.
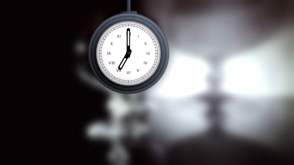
7,00
